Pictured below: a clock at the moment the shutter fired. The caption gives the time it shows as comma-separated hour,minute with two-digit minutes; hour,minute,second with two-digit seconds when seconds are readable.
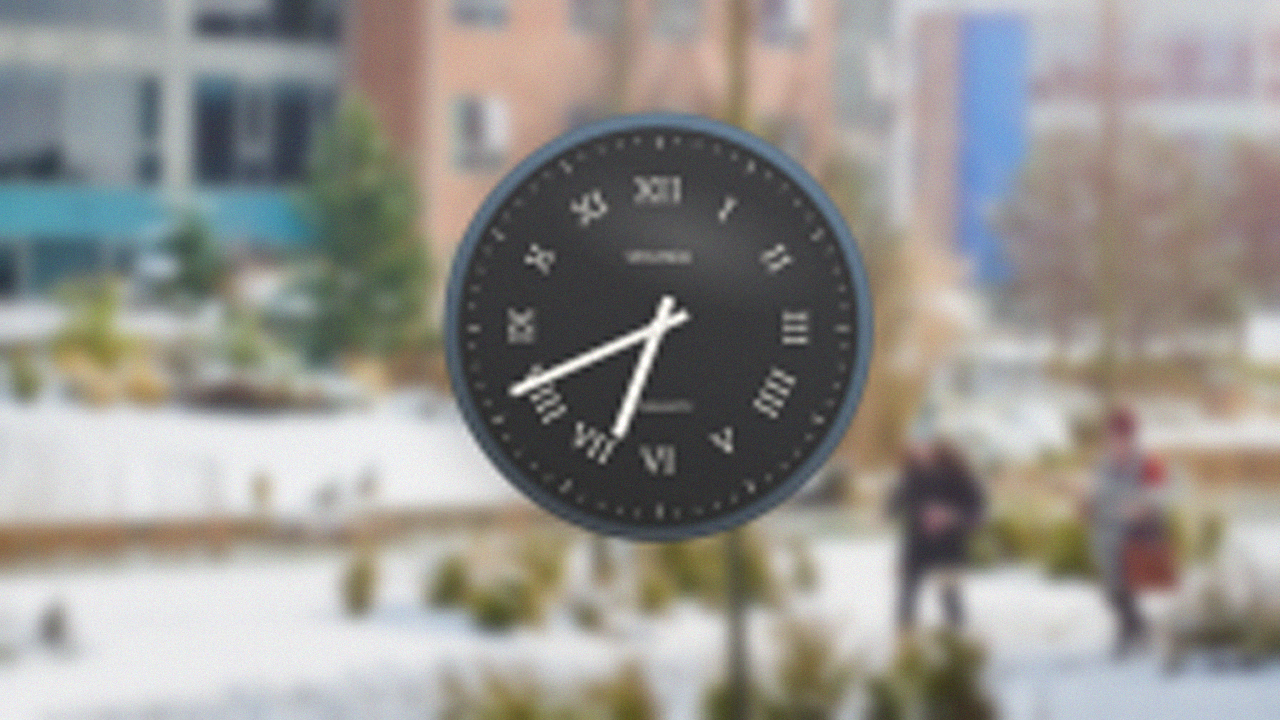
6,41
